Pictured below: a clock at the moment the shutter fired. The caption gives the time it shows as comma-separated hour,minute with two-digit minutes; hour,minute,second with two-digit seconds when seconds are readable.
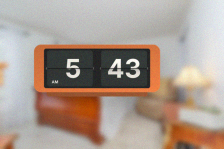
5,43
